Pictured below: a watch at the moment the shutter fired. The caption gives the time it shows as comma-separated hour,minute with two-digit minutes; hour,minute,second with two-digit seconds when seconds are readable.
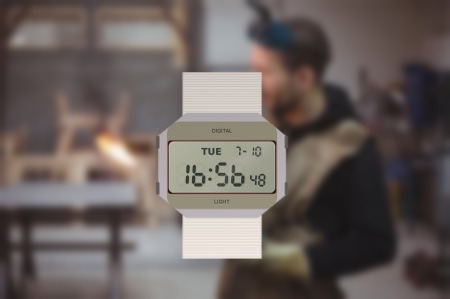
16,56,48
